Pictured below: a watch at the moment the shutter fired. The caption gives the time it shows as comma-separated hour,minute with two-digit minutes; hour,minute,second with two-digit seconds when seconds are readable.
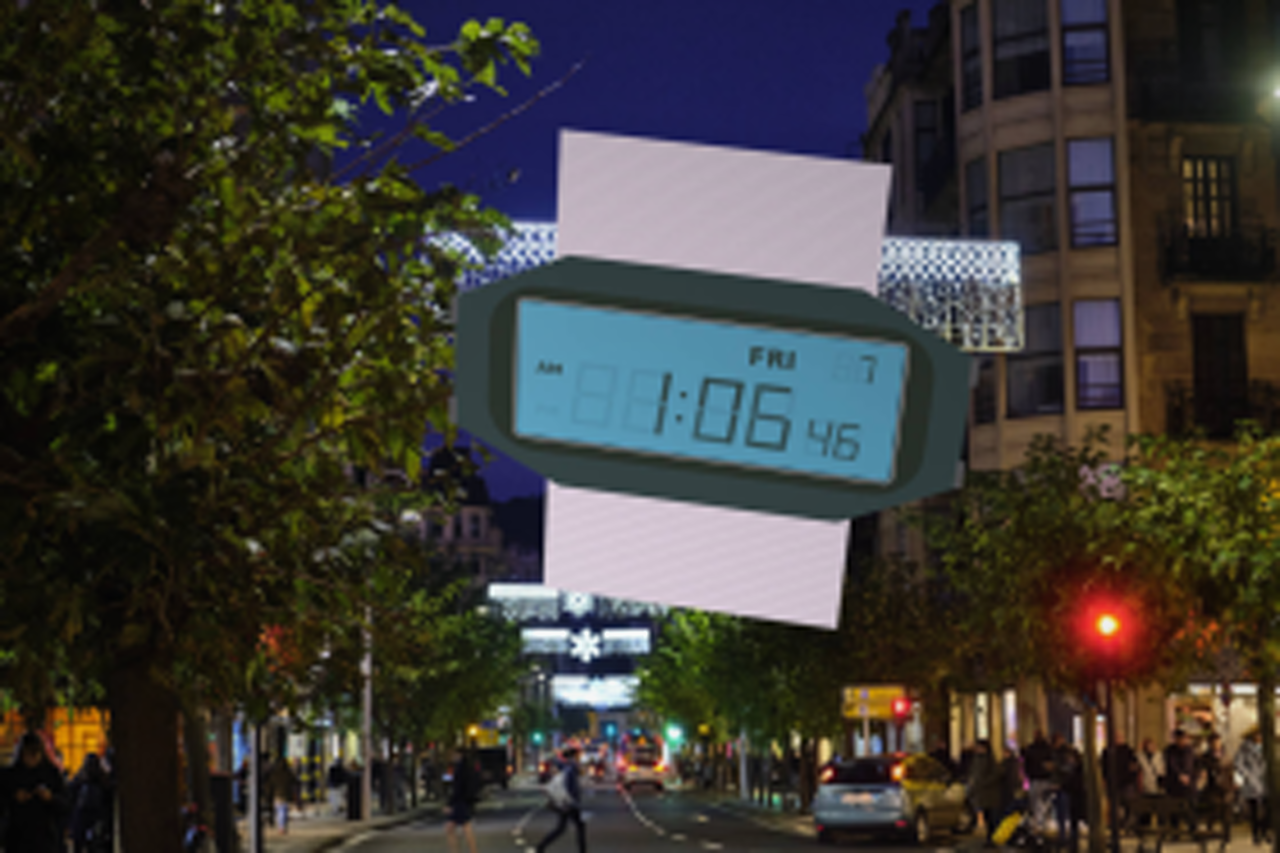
1,06,46
